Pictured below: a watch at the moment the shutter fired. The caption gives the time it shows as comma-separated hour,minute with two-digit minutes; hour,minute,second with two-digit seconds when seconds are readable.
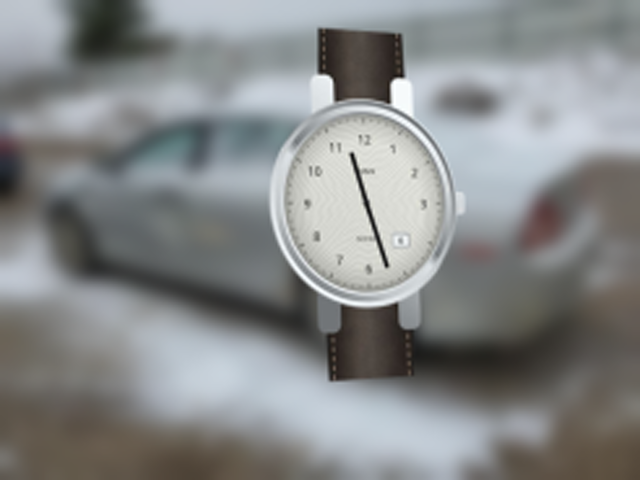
11,27
